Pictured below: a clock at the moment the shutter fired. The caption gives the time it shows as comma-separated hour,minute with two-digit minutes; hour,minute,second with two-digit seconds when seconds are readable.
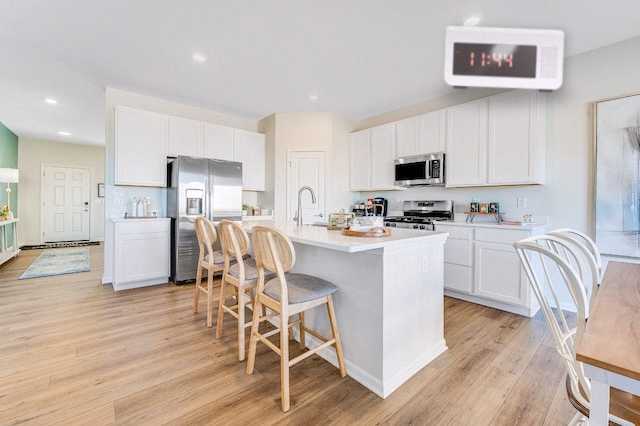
11,44
